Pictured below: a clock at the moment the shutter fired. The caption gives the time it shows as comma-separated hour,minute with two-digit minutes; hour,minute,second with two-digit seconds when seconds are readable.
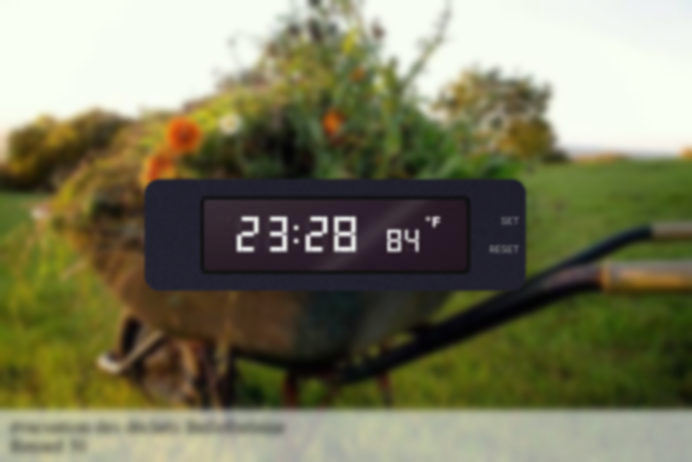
23,28
